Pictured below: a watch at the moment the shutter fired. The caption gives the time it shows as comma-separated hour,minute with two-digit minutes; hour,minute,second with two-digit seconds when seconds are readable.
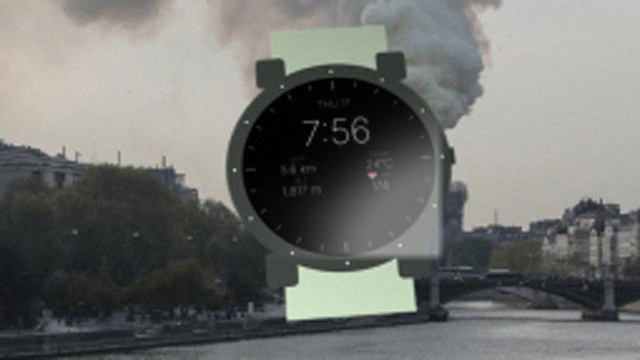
7,56
